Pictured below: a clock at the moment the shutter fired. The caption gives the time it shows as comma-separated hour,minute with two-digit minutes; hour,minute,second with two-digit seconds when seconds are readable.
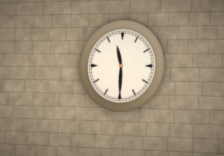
11,30
